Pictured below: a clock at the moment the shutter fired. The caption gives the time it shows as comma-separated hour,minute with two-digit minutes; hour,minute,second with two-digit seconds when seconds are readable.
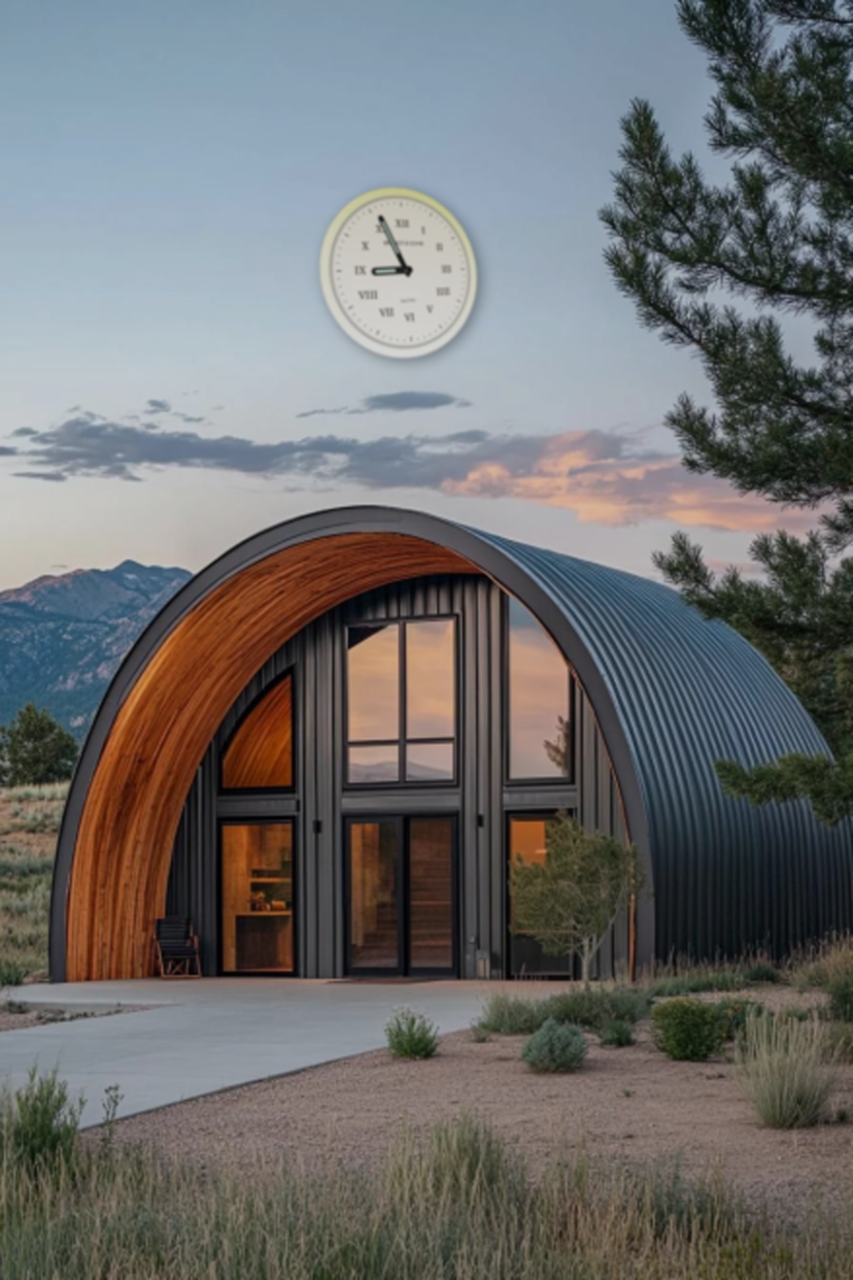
8,56
